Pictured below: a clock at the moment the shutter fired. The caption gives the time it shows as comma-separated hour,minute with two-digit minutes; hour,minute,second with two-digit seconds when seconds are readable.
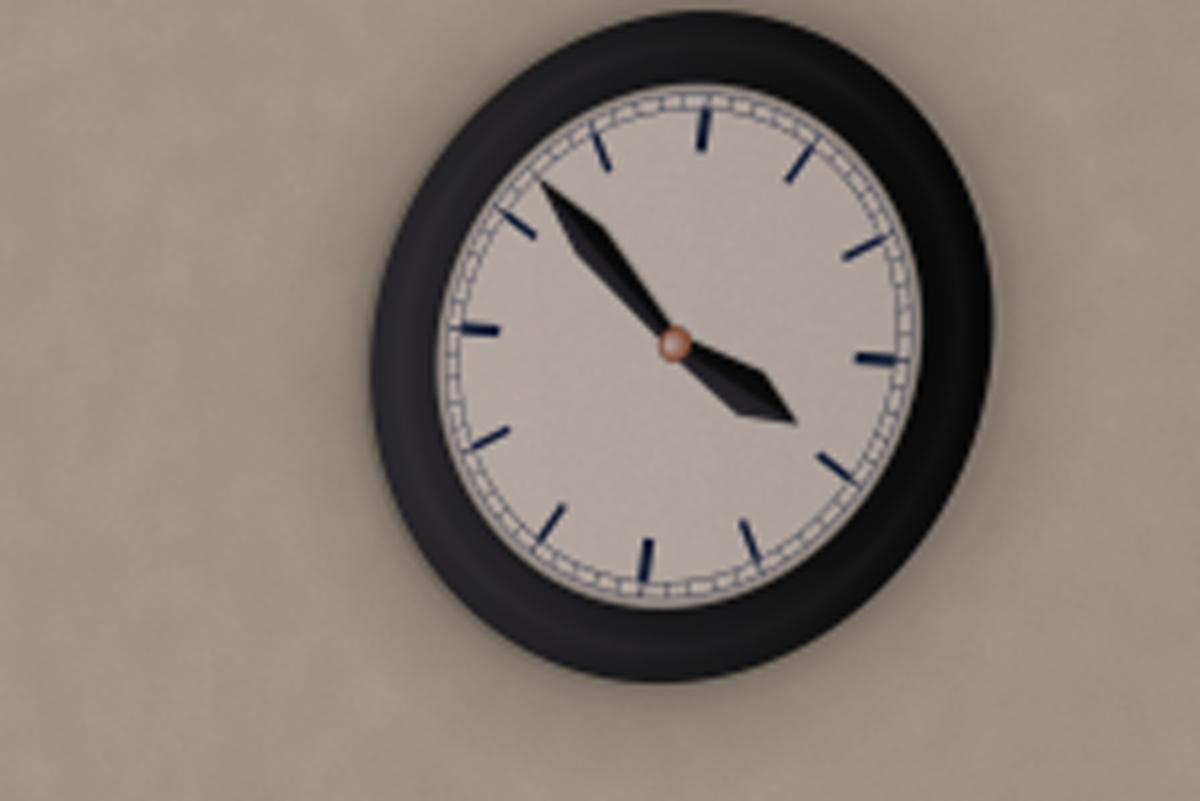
3,52
